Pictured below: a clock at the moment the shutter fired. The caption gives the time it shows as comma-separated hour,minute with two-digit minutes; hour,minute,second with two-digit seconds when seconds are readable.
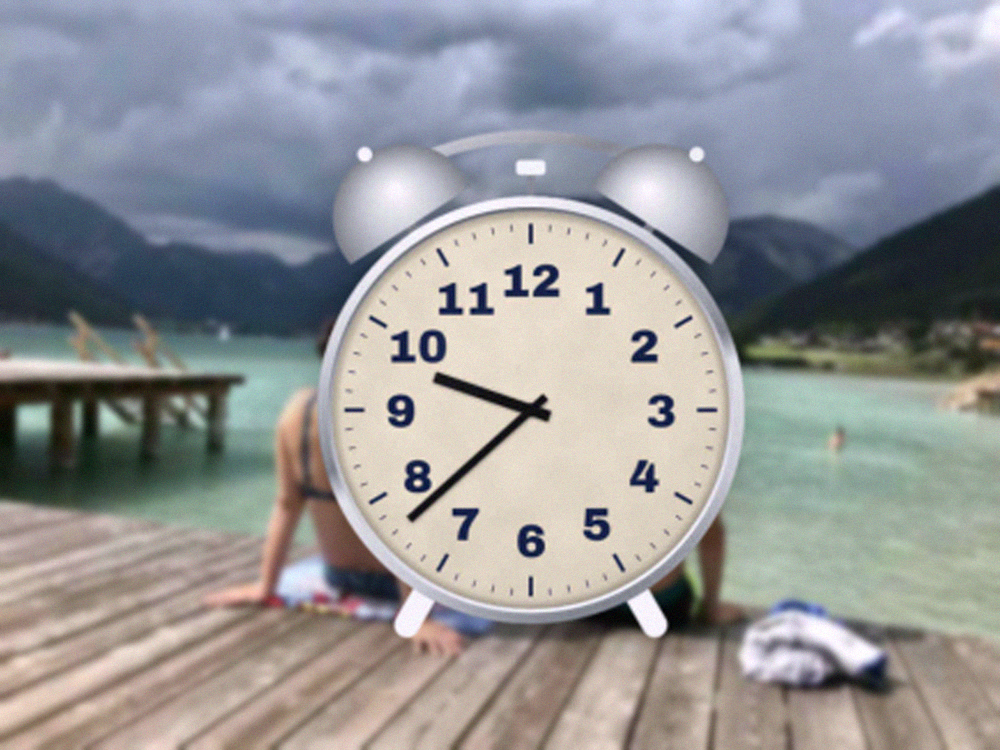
9,38
